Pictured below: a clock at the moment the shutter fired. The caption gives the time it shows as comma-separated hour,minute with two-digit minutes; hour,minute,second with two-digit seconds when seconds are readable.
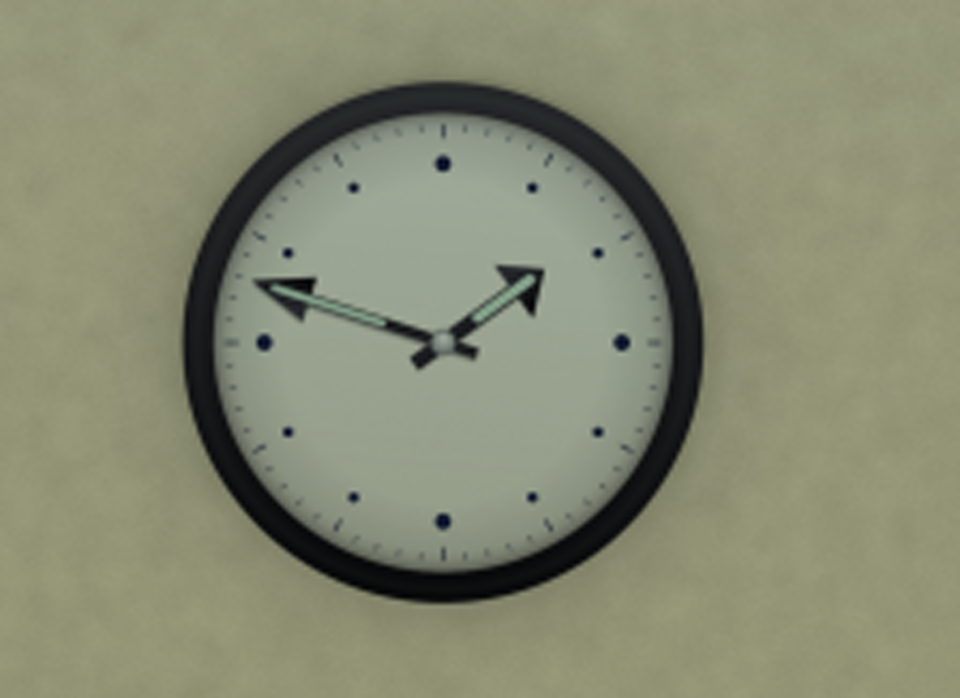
1,48
